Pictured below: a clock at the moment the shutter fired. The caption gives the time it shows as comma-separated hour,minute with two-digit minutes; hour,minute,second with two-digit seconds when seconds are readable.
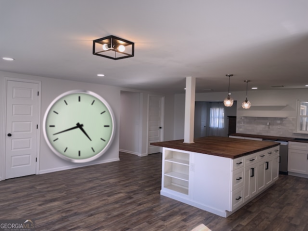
4,42
